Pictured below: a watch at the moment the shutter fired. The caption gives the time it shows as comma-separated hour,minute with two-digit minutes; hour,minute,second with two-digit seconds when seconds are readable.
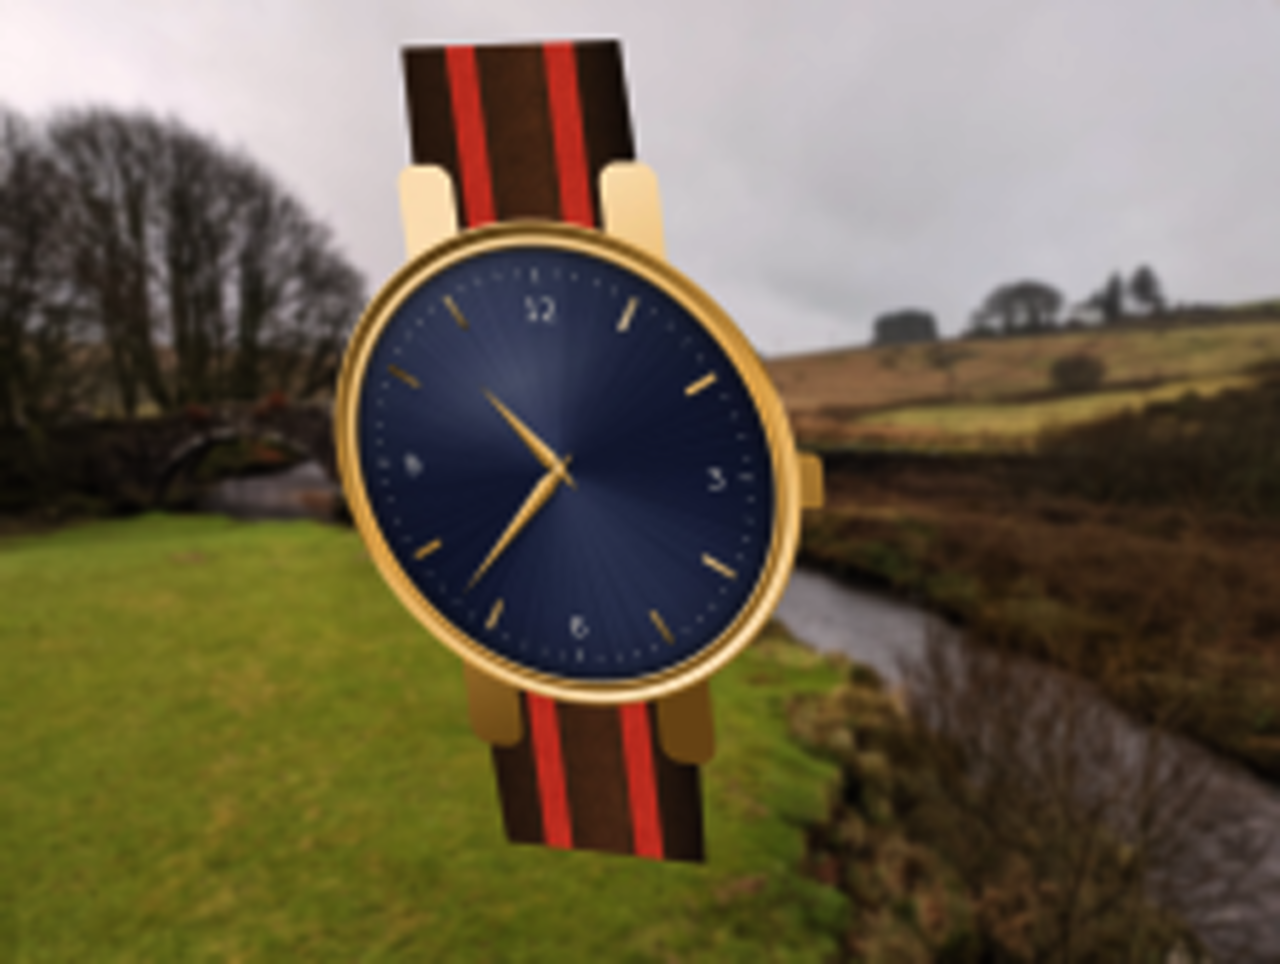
10,37
